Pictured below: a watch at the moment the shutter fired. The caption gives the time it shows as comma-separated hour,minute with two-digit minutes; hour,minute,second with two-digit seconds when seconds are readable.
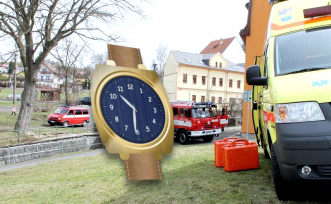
10,31
